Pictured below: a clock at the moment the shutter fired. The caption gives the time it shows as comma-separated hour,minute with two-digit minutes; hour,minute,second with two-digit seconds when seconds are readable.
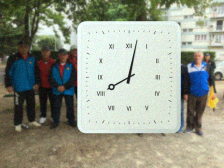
8,02
